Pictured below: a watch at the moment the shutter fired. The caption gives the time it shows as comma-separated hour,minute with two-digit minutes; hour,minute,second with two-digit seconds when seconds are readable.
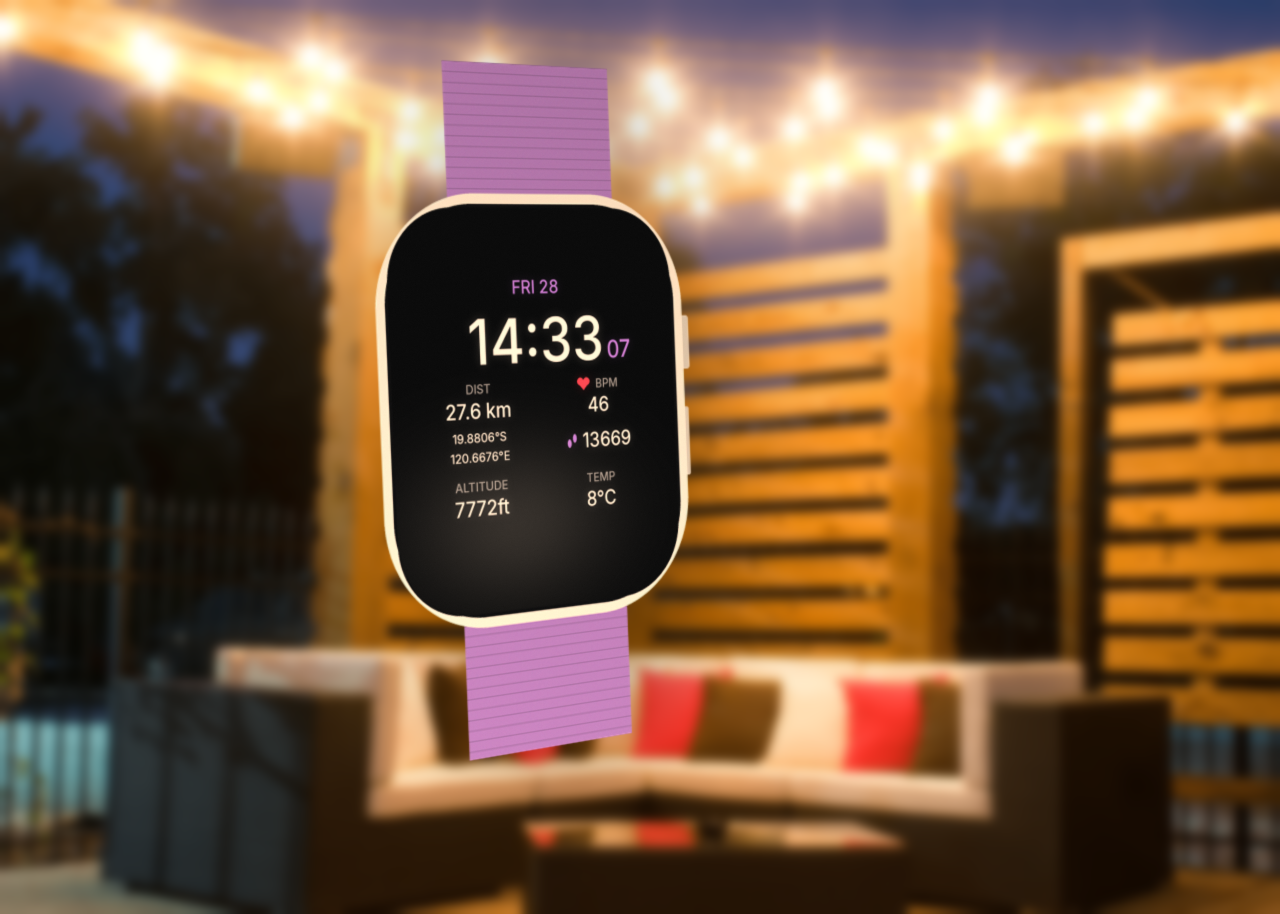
14,33,07
